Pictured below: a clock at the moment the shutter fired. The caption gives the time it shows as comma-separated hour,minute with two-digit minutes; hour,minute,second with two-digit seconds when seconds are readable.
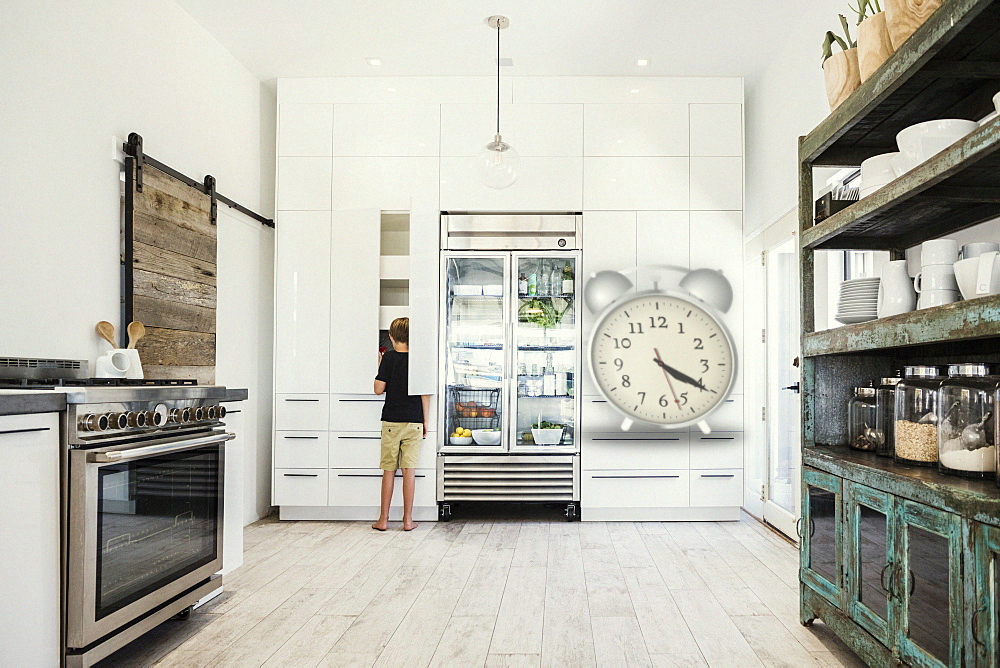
4,20,27
